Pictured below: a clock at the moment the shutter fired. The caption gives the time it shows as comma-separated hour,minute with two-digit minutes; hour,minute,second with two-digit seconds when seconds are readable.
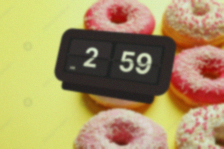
2,59
